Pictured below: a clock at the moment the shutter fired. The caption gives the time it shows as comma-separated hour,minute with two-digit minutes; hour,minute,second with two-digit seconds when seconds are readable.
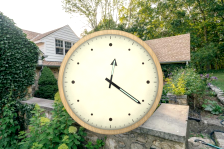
12,21
